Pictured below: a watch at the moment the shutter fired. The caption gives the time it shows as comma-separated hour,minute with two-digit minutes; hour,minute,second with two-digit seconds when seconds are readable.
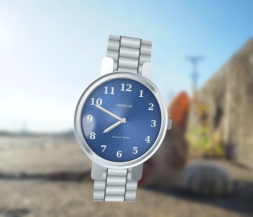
7,49
